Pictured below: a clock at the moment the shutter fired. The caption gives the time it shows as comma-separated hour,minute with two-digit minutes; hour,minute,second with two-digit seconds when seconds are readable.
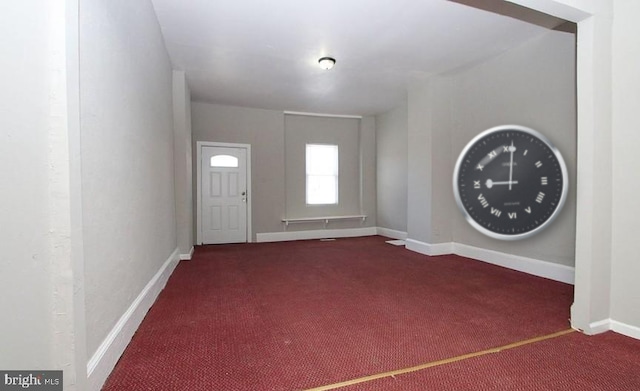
9,01
